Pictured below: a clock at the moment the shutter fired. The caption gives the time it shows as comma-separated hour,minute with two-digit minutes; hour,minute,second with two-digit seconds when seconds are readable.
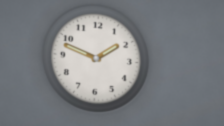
1,48
